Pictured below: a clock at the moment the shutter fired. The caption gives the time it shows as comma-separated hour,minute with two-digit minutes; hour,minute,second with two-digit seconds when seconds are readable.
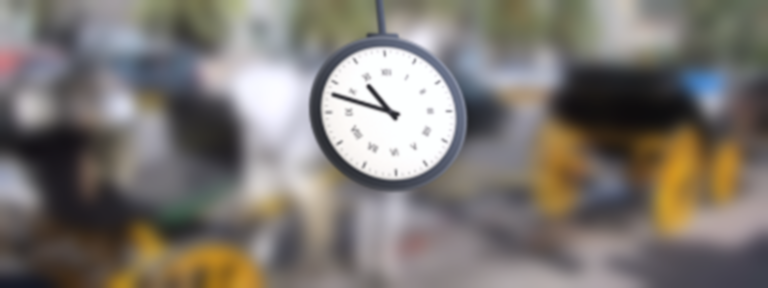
10,48
